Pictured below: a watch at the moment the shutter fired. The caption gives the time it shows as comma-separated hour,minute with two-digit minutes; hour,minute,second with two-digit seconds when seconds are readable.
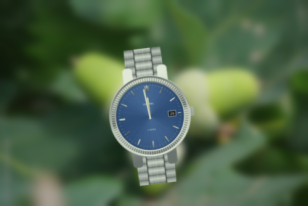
11,59
